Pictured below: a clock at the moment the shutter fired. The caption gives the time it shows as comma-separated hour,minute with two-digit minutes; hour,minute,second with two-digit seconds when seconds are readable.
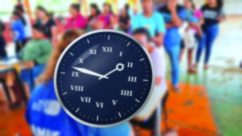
1,47
